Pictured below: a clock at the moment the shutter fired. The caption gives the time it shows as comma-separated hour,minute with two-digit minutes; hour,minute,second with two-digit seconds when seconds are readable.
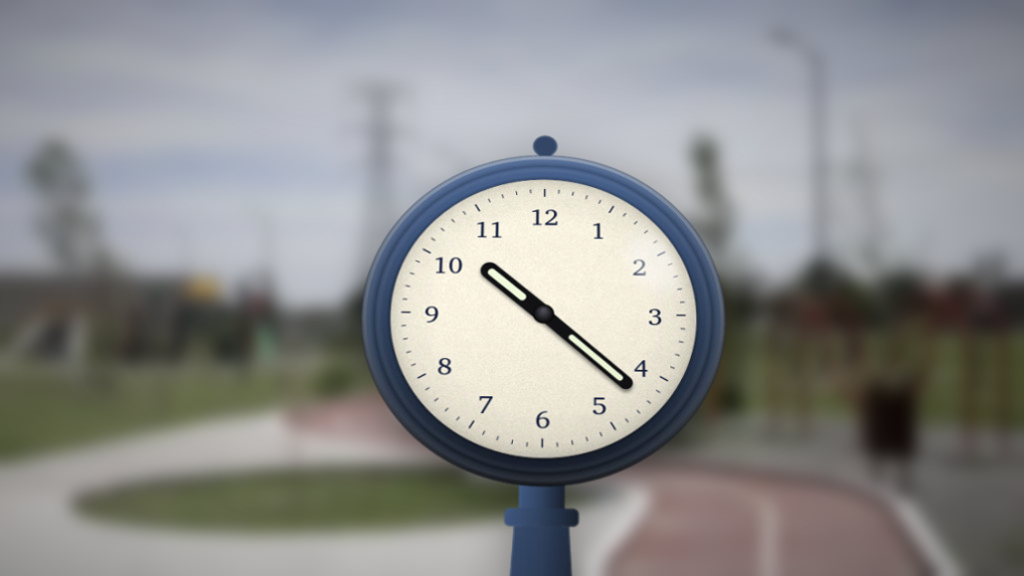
10,22
